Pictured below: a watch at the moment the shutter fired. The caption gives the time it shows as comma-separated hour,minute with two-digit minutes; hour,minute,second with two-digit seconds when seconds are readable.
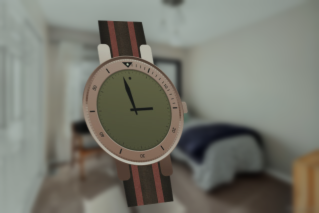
2,58
